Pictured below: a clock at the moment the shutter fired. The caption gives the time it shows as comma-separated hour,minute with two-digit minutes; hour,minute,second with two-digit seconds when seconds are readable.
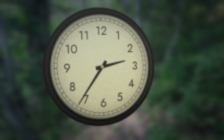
2,36
